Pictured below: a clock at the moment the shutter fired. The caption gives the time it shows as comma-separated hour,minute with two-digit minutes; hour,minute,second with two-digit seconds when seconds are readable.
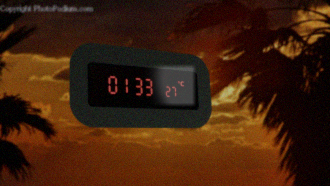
1,33
